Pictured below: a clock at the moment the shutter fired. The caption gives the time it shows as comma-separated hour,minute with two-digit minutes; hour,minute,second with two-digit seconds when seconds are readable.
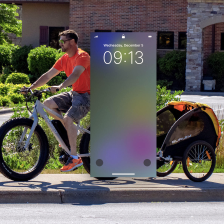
9,13
